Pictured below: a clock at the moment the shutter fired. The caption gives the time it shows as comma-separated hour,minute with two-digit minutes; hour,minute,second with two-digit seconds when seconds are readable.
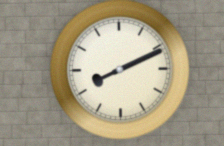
8,11
